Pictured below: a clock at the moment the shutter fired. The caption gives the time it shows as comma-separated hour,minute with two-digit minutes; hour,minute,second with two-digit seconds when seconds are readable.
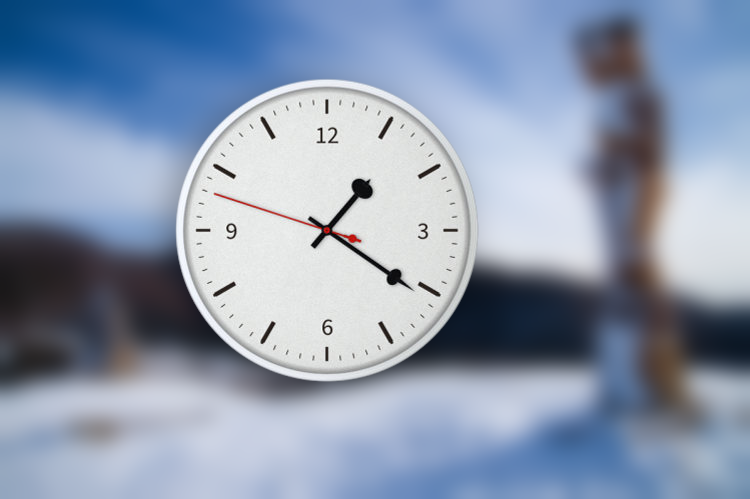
1,20,48
